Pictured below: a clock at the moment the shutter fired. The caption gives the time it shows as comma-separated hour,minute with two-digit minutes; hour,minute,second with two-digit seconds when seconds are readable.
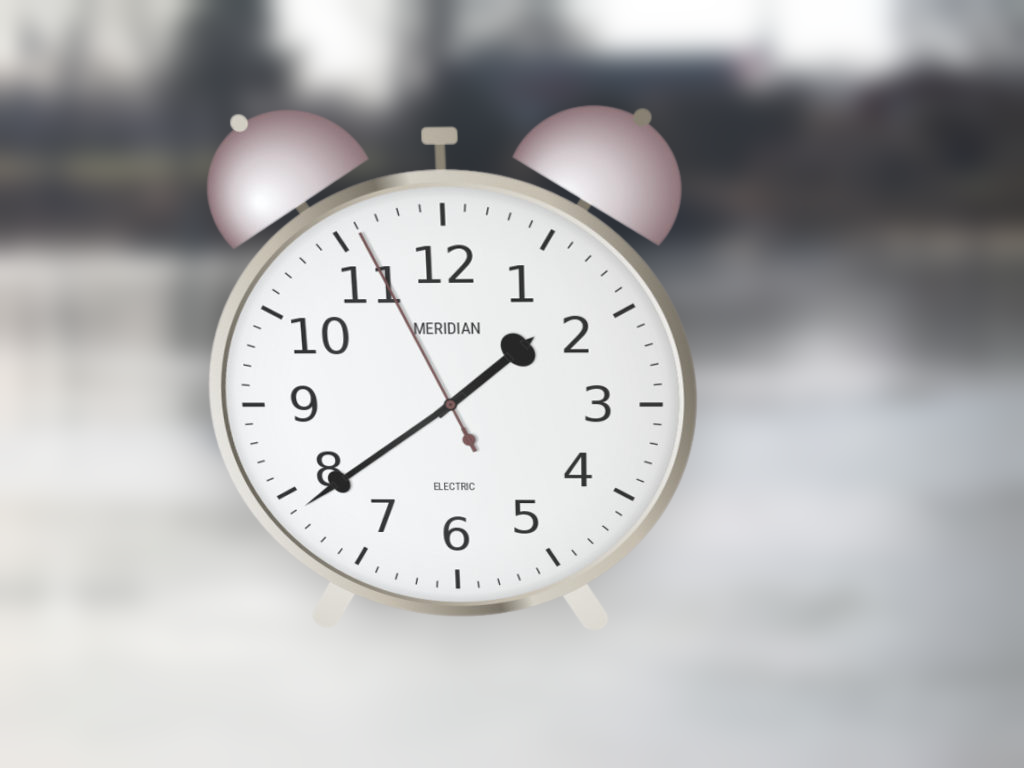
1,38,56
